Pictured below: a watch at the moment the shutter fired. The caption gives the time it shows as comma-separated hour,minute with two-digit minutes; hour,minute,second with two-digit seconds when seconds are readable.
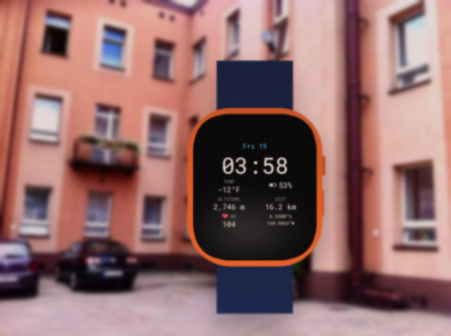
3,58
